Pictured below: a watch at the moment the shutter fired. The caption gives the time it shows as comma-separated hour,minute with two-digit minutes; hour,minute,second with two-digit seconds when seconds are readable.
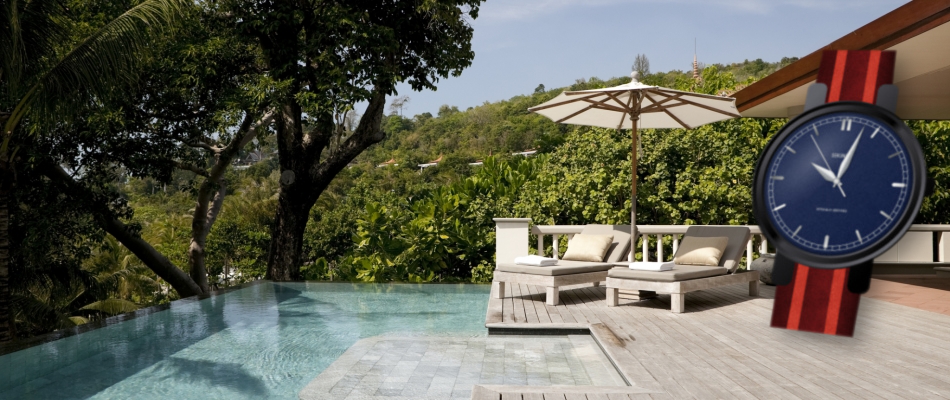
10,02,54
